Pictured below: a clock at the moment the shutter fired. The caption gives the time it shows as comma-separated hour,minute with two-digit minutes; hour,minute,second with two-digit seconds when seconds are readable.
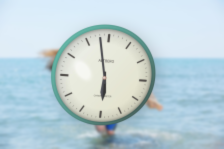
5,58
